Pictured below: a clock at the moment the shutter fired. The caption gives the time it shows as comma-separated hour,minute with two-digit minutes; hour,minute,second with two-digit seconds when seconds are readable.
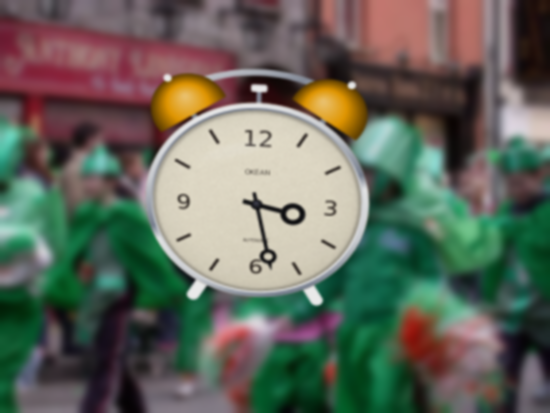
3,28
